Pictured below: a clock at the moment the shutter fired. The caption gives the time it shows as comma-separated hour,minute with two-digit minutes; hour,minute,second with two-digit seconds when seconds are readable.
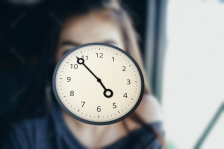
4,53
